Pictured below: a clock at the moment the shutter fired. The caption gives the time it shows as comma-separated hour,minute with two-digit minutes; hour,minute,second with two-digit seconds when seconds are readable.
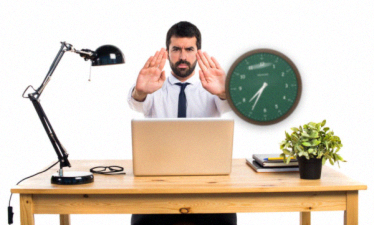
7,35
